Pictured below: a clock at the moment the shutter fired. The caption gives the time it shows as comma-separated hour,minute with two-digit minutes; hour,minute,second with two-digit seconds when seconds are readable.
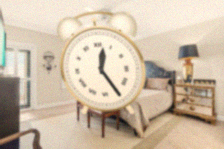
12,25
